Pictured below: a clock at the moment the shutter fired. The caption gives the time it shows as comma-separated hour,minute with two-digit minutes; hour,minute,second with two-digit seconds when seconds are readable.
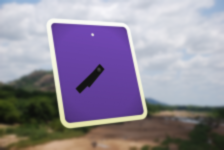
7,39
